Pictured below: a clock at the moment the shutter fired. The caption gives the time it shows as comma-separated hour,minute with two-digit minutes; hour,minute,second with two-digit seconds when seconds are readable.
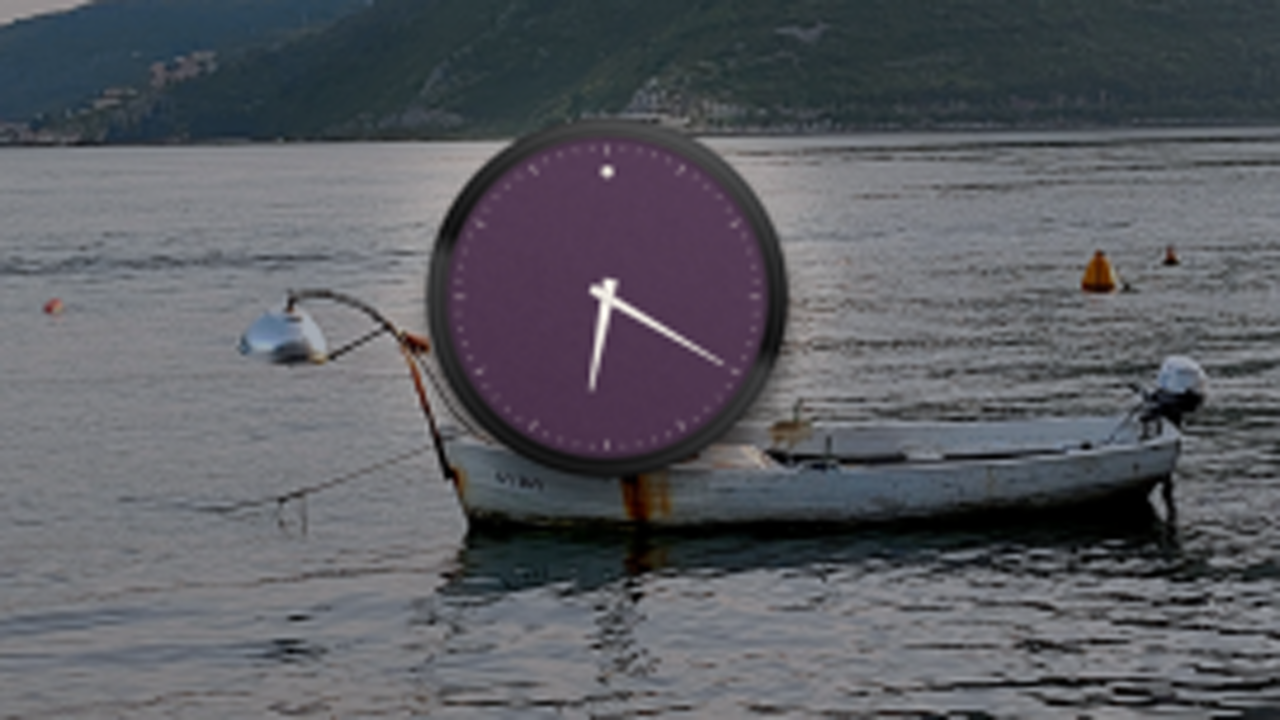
6,20
